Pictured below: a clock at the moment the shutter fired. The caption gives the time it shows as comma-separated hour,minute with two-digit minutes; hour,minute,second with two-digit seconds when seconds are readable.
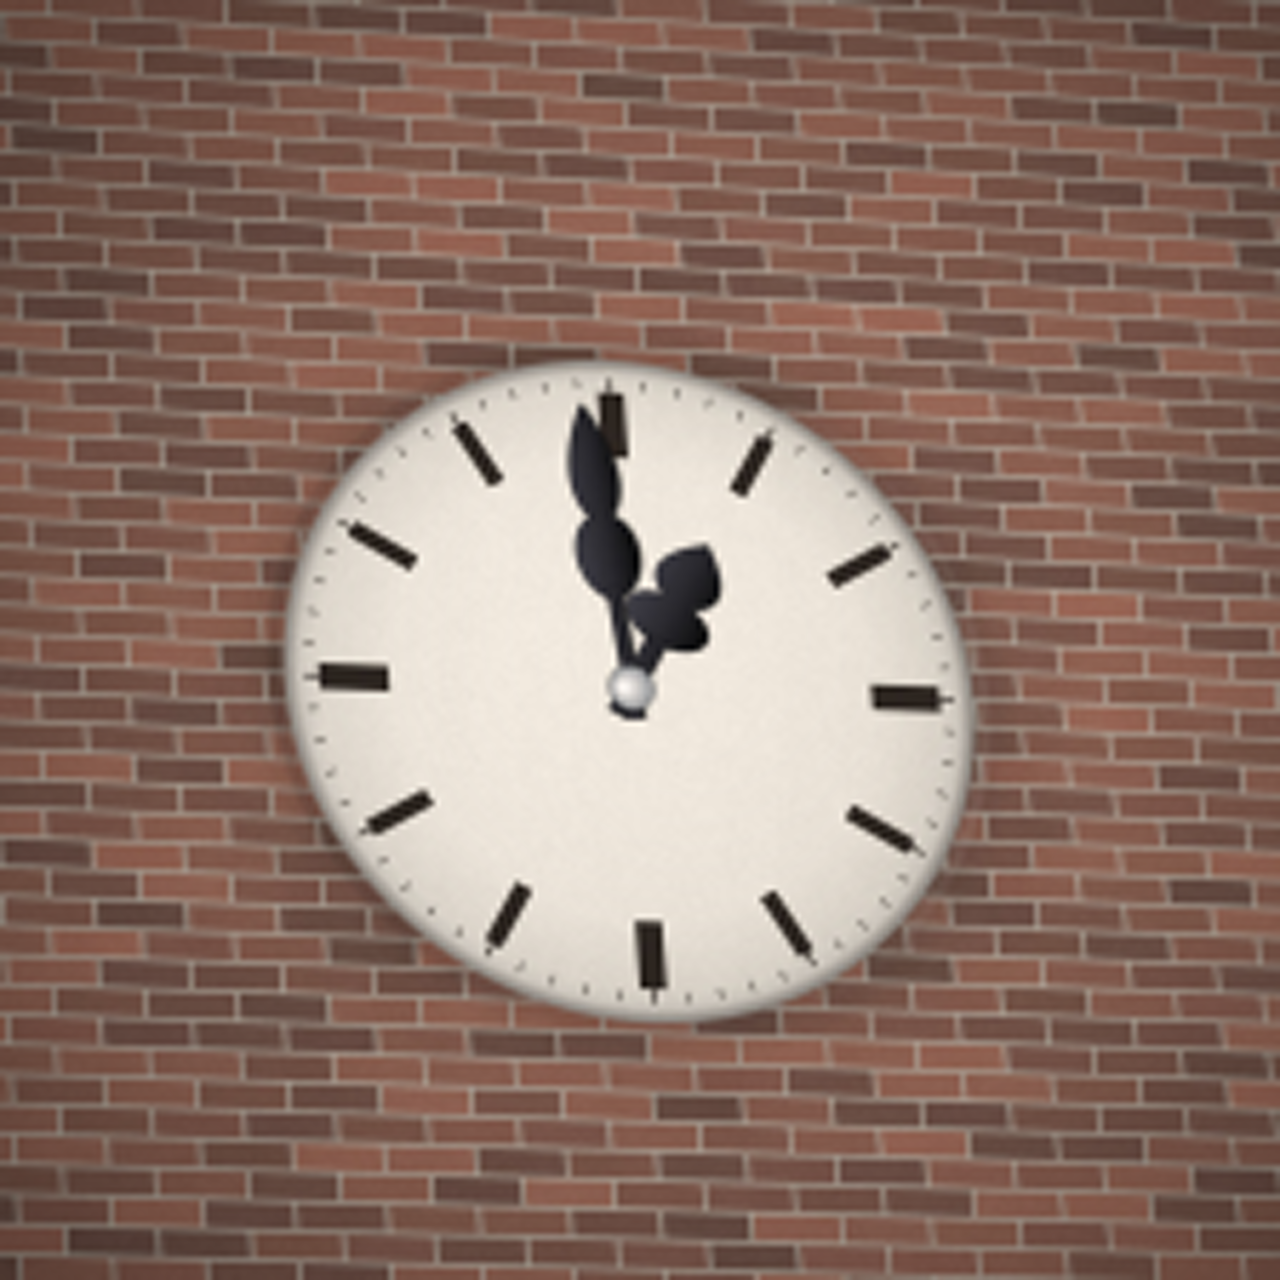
12,59
